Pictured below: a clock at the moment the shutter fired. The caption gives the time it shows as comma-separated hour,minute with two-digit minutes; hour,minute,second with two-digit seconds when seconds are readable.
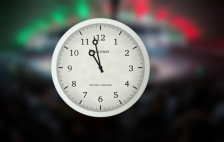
10,58
